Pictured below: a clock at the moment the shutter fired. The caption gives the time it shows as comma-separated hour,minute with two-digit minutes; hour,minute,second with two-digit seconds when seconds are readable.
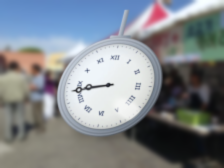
8,43
